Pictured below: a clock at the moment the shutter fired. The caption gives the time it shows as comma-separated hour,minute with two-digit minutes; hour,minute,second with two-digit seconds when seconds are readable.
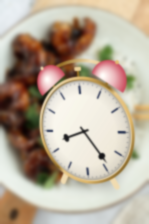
8,24
